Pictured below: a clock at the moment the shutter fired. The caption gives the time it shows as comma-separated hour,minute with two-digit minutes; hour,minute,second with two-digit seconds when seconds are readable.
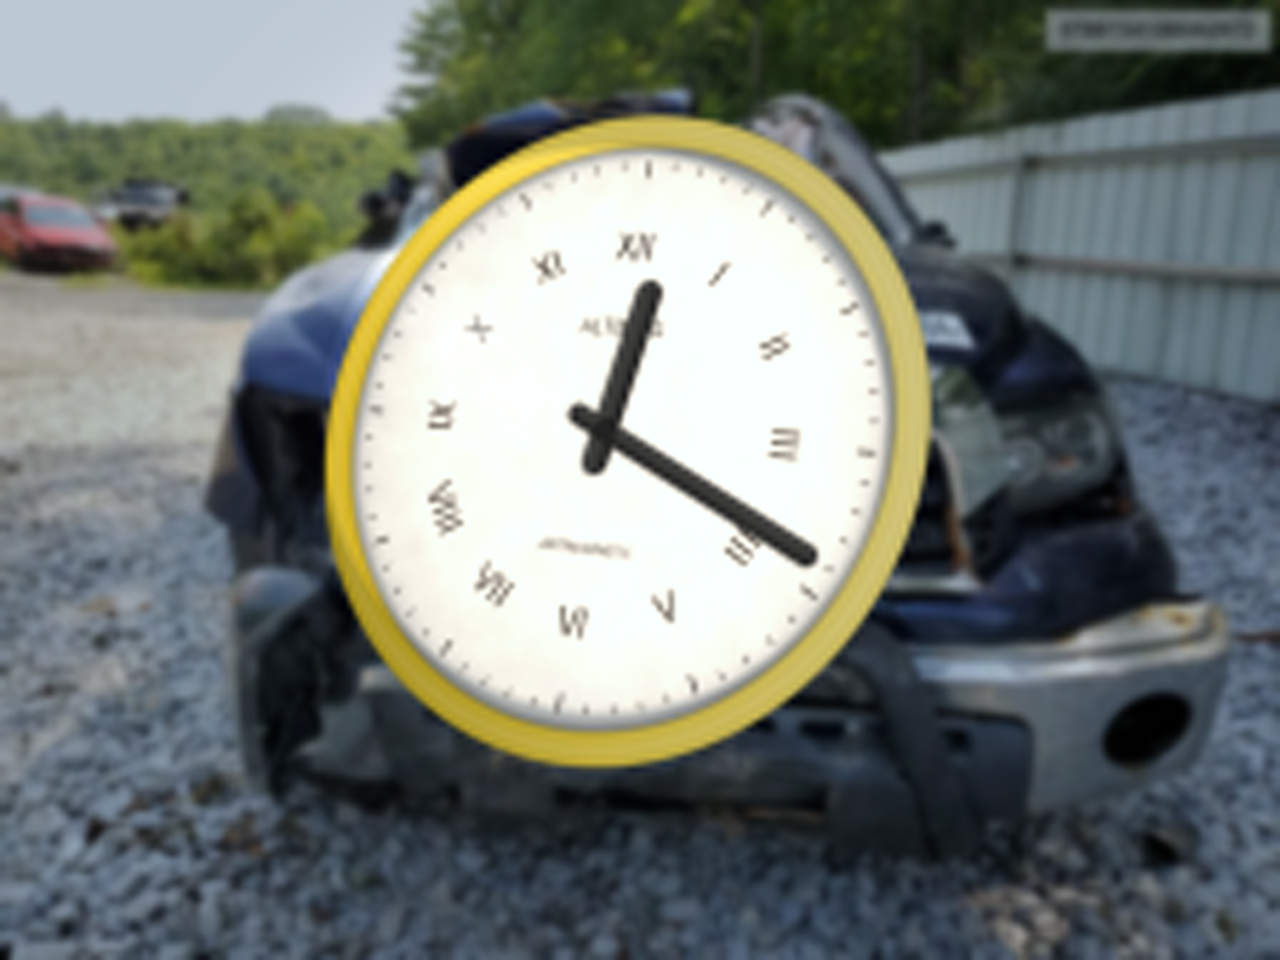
12,19
